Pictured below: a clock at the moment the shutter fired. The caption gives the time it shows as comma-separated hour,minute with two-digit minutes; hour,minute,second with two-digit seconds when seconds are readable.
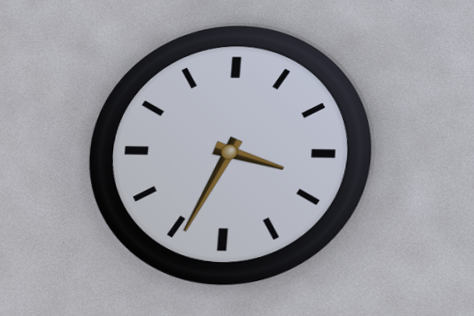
3,34
